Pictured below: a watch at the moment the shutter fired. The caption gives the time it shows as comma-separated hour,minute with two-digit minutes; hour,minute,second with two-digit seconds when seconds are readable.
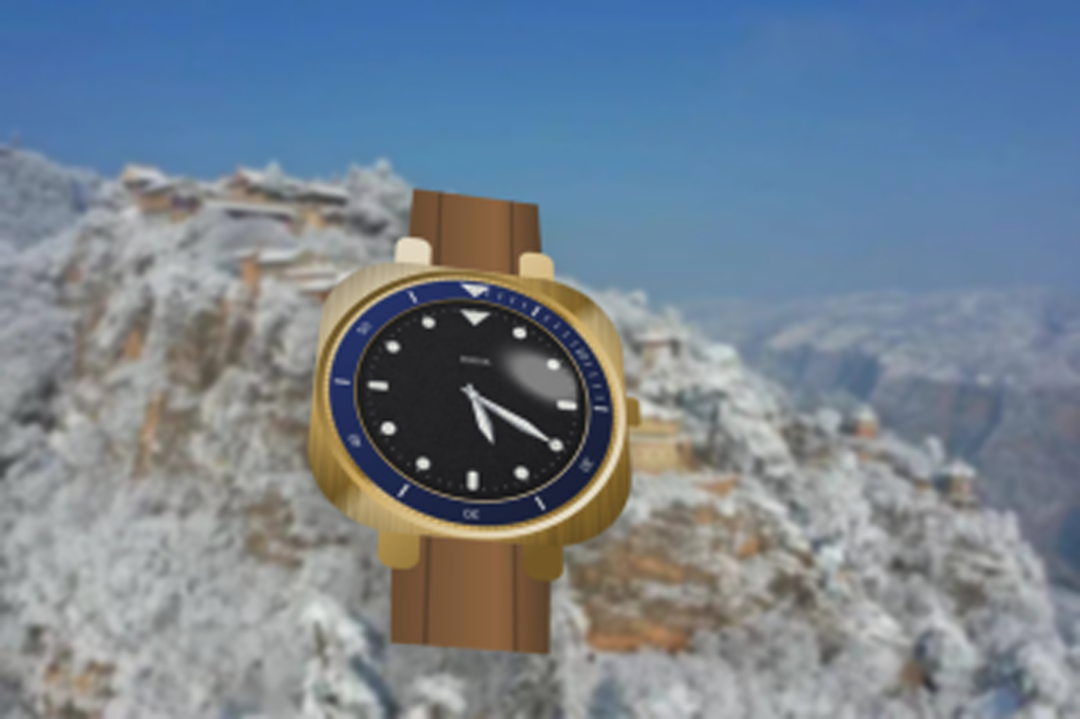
5,20
